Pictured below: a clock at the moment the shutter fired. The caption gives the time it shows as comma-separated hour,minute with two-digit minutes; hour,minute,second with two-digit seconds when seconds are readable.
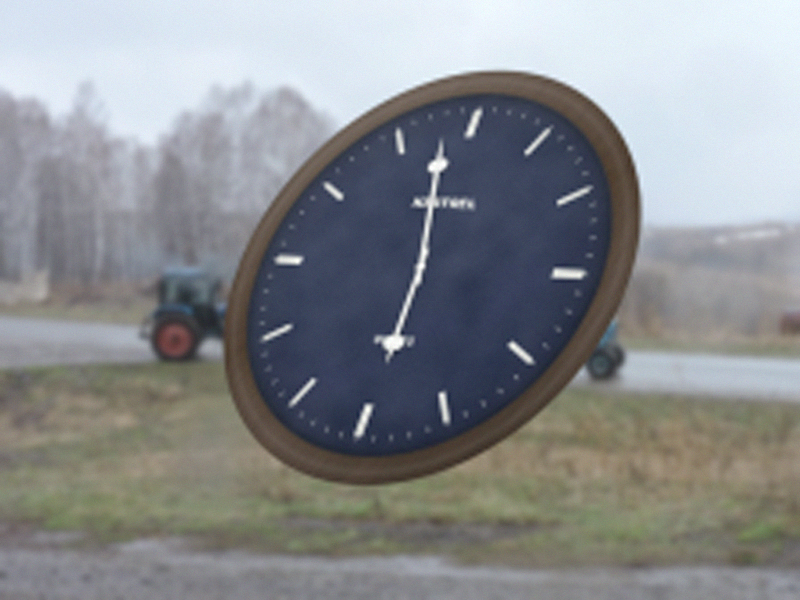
5,58
